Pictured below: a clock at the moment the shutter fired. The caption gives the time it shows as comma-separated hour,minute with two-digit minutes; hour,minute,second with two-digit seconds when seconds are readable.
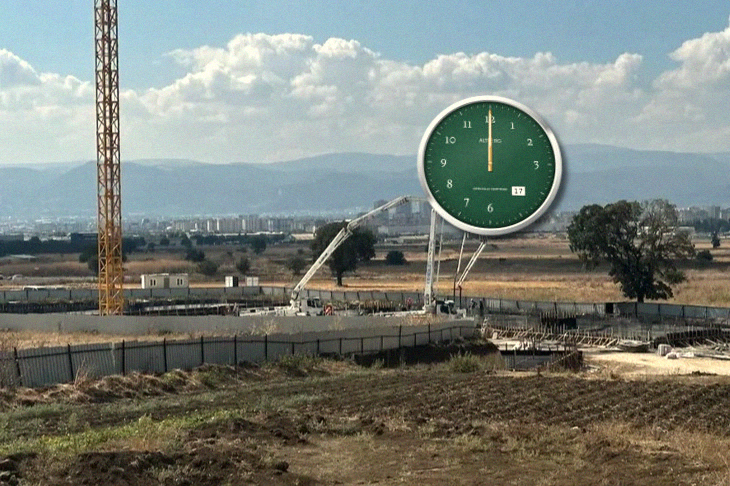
12,00
